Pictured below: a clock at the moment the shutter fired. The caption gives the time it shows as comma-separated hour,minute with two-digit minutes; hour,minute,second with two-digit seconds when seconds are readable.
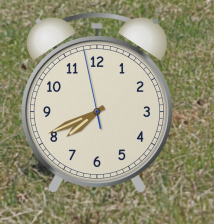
7,40,58
